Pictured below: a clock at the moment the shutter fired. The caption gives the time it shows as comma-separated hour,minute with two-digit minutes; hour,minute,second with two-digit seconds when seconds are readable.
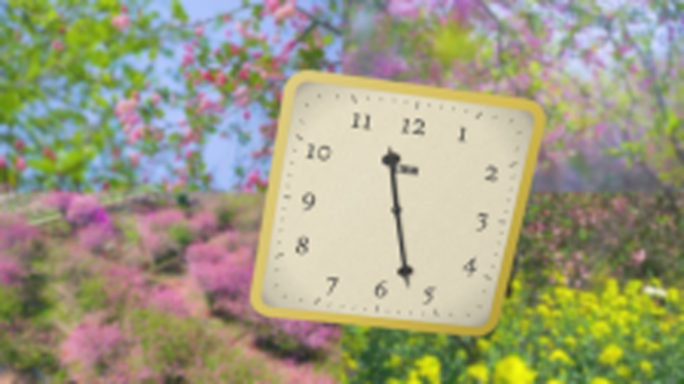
11,27
